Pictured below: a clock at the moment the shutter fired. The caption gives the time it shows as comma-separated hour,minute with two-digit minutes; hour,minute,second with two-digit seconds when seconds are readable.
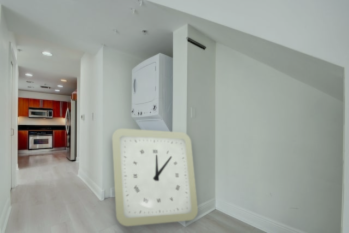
12,07
